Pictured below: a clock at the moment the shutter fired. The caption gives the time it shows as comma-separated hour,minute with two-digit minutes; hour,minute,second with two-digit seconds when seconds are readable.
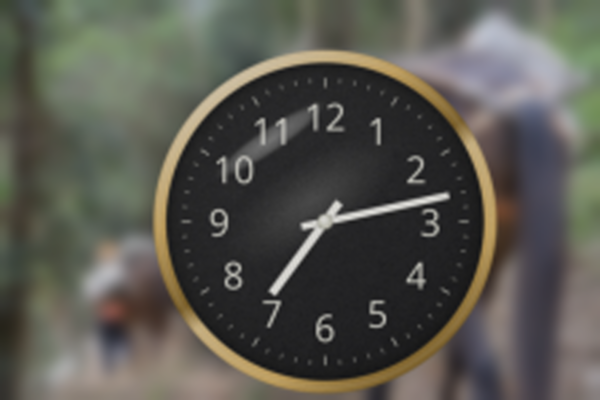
7,13
